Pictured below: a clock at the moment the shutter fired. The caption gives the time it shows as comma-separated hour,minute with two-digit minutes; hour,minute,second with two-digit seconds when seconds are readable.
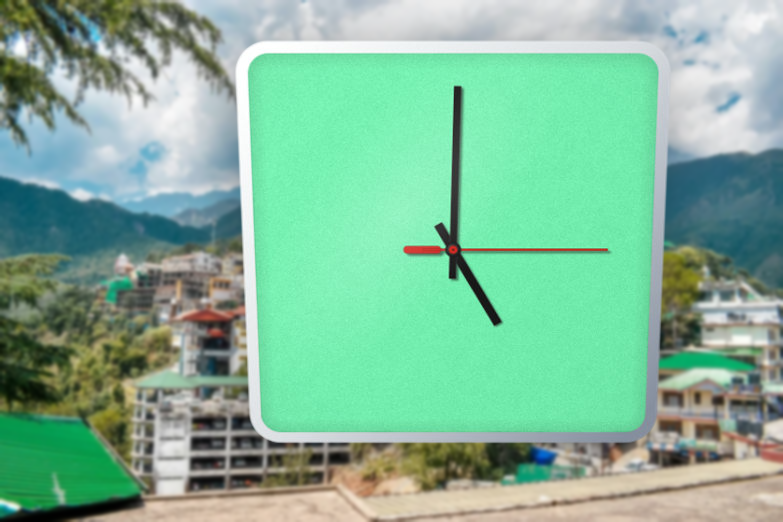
5,00,15
